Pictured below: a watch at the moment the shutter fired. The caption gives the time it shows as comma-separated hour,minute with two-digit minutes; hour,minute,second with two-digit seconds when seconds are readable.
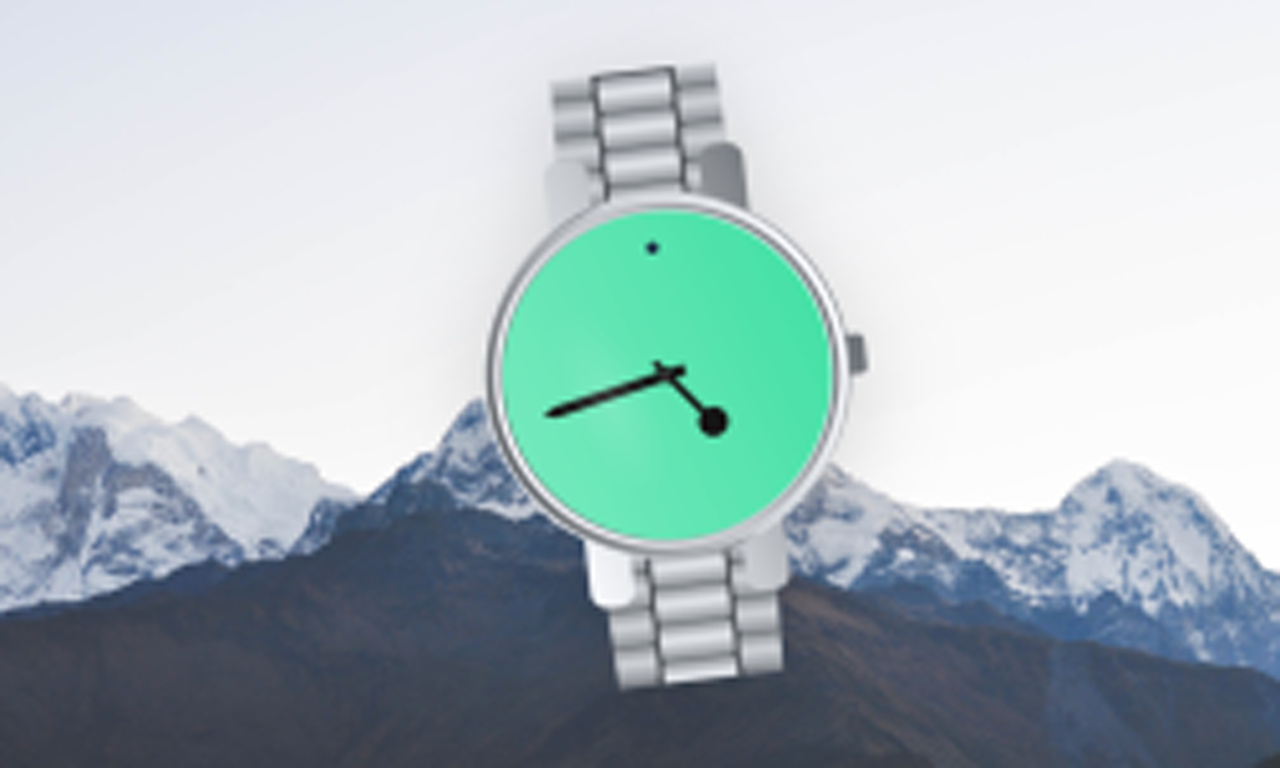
4,43
